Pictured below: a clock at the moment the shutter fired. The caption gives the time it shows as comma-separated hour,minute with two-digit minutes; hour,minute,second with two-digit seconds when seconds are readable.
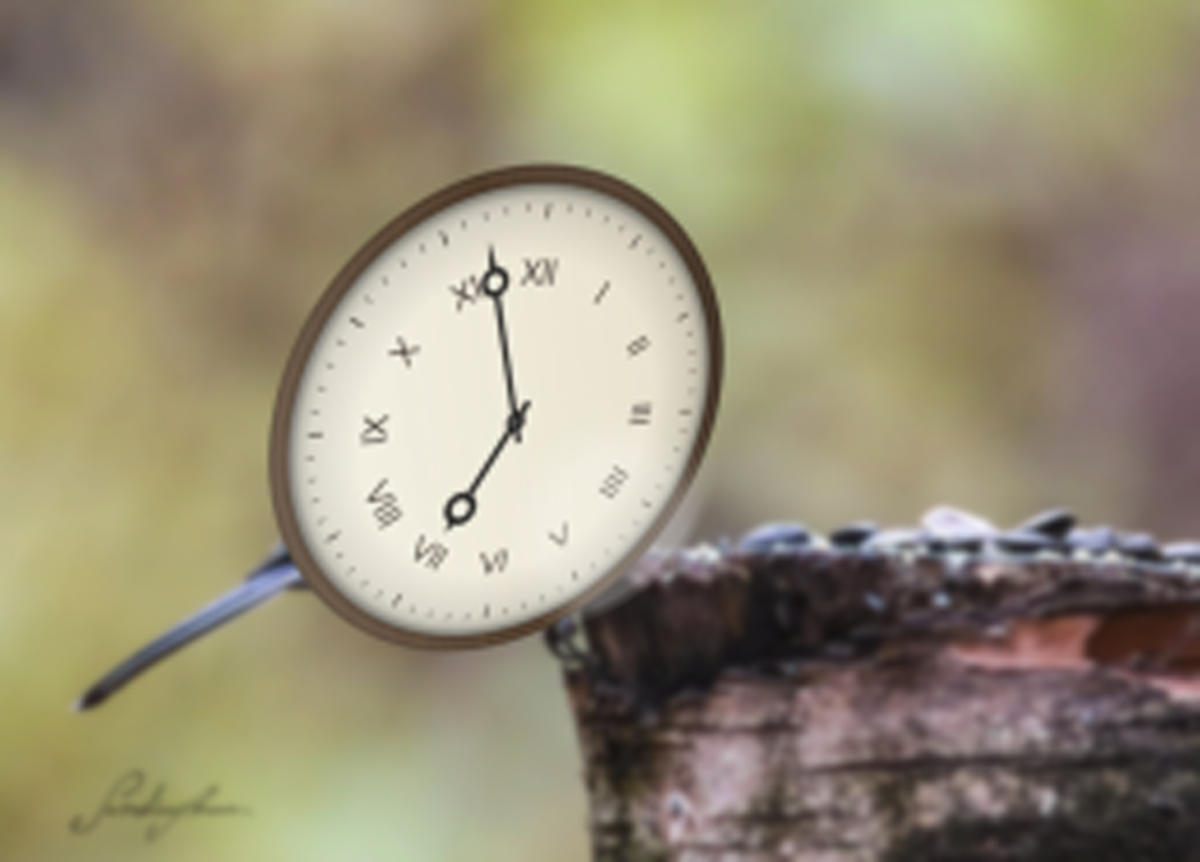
6,57
